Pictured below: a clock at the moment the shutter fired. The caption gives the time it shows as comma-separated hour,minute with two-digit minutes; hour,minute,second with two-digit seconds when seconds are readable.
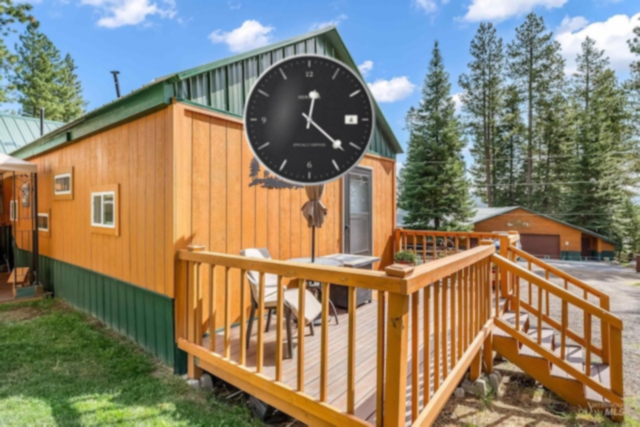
12,22
